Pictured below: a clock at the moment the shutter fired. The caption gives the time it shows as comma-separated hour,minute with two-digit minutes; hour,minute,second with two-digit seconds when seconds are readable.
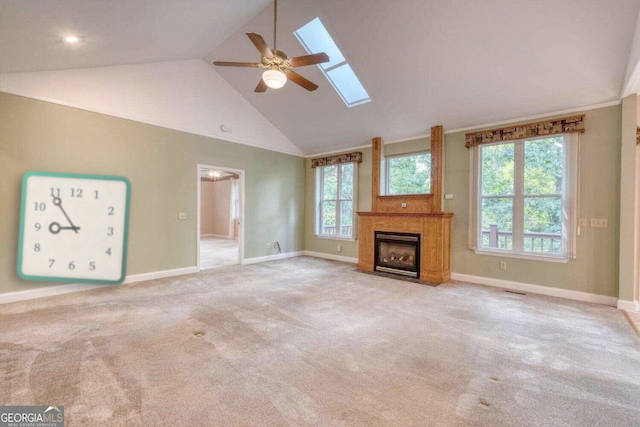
8,54
